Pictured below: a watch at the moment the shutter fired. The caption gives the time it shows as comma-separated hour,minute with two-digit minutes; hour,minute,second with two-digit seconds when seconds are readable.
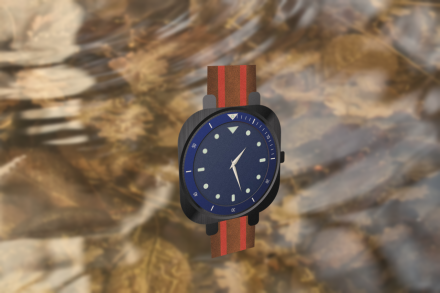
1,27
